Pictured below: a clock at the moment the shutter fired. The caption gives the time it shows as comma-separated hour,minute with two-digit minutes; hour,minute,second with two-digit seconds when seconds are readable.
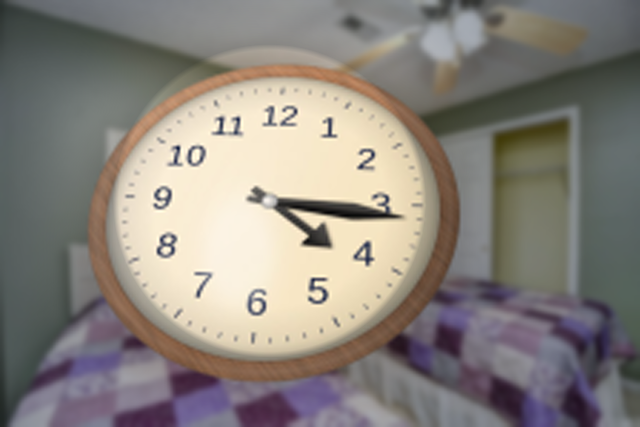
4,16
